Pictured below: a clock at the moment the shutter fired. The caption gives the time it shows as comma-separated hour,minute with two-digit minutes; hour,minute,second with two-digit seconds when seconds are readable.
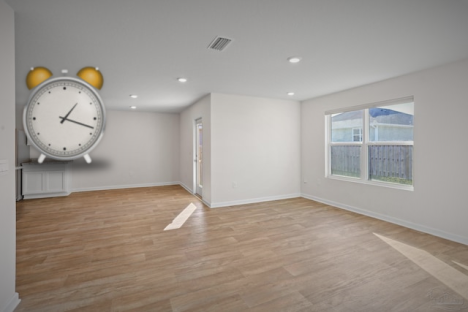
1,18
